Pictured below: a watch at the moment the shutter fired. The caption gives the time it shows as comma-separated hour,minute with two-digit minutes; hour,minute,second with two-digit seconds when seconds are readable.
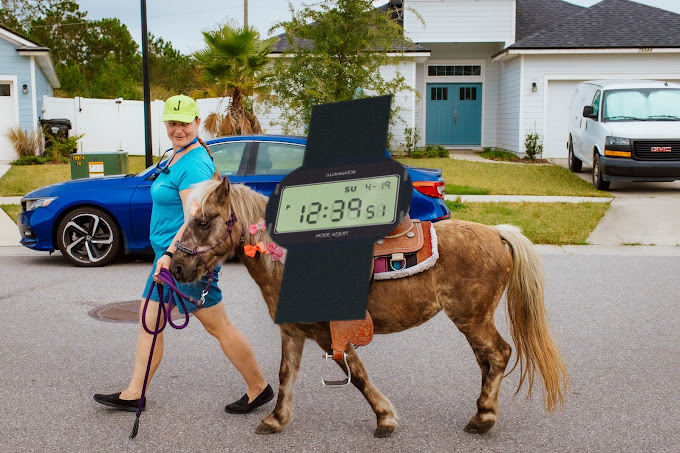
12,39,51
